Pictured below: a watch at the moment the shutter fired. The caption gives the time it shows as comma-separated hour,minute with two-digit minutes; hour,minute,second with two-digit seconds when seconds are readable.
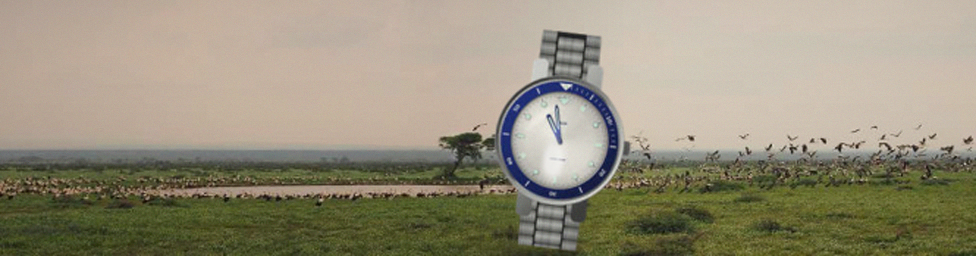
10,58
